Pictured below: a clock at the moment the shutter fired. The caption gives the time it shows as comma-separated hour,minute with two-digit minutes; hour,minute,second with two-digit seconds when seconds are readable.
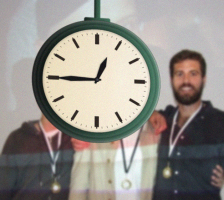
12,45
